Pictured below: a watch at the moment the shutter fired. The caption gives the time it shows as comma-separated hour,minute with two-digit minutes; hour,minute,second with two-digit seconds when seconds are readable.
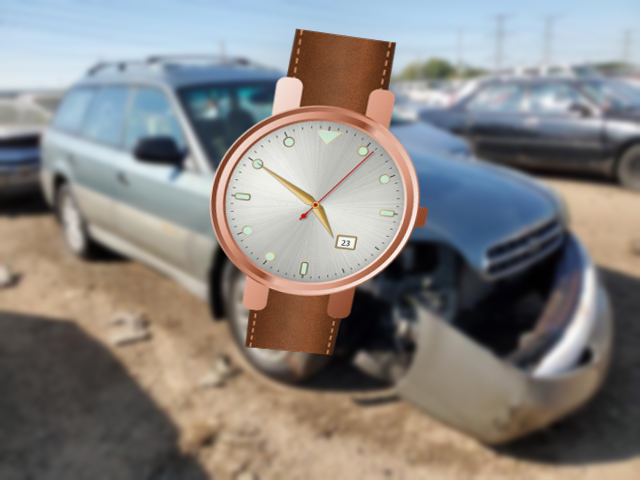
4,50,06
